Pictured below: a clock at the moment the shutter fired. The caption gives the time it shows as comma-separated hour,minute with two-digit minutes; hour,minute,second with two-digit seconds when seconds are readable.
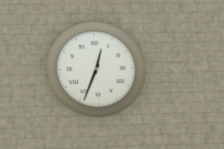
12,34
